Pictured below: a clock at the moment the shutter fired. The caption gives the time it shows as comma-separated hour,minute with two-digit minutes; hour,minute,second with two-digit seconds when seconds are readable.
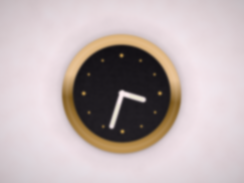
3,33
